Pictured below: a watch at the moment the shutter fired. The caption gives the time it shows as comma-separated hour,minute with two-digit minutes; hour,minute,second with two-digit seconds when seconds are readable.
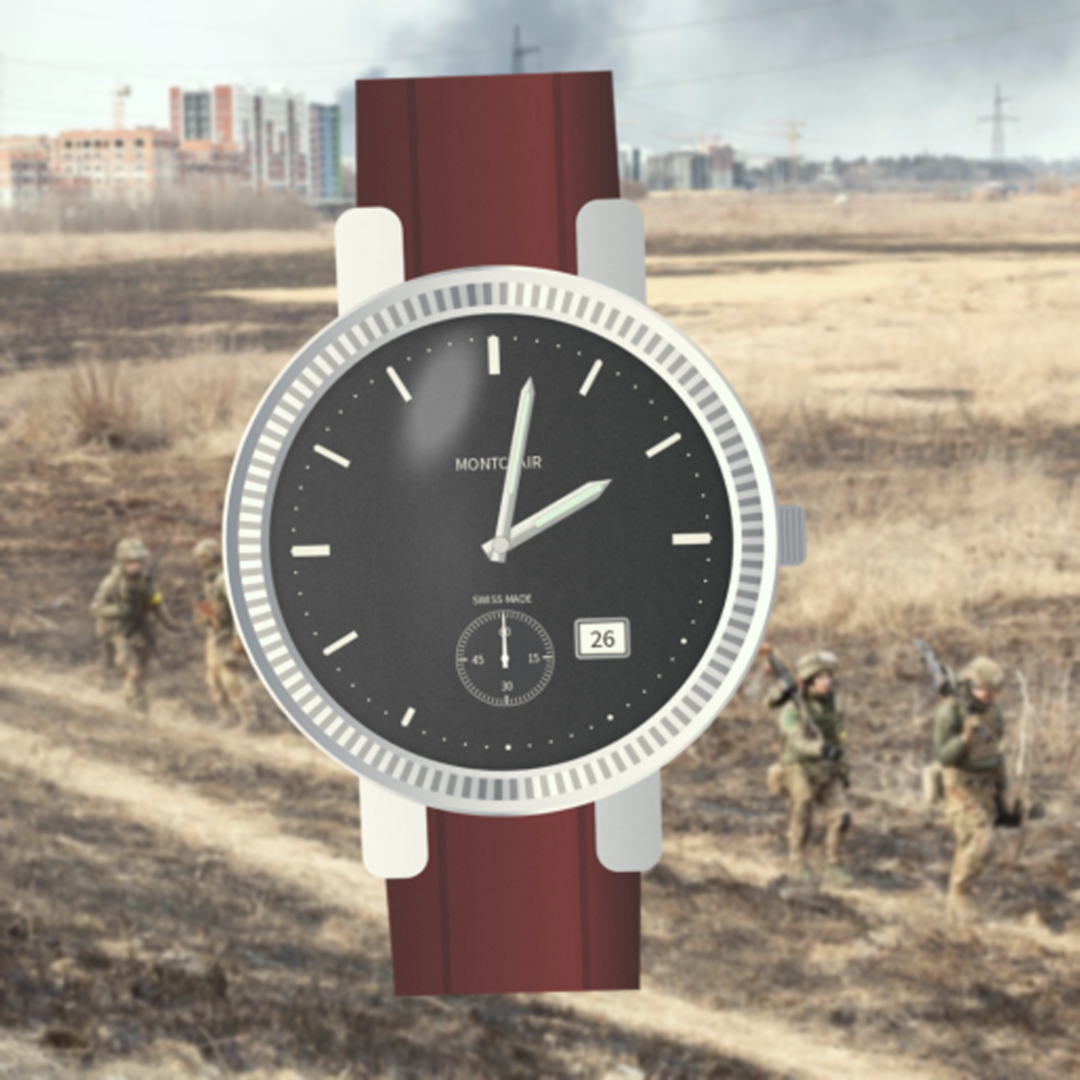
2,02
